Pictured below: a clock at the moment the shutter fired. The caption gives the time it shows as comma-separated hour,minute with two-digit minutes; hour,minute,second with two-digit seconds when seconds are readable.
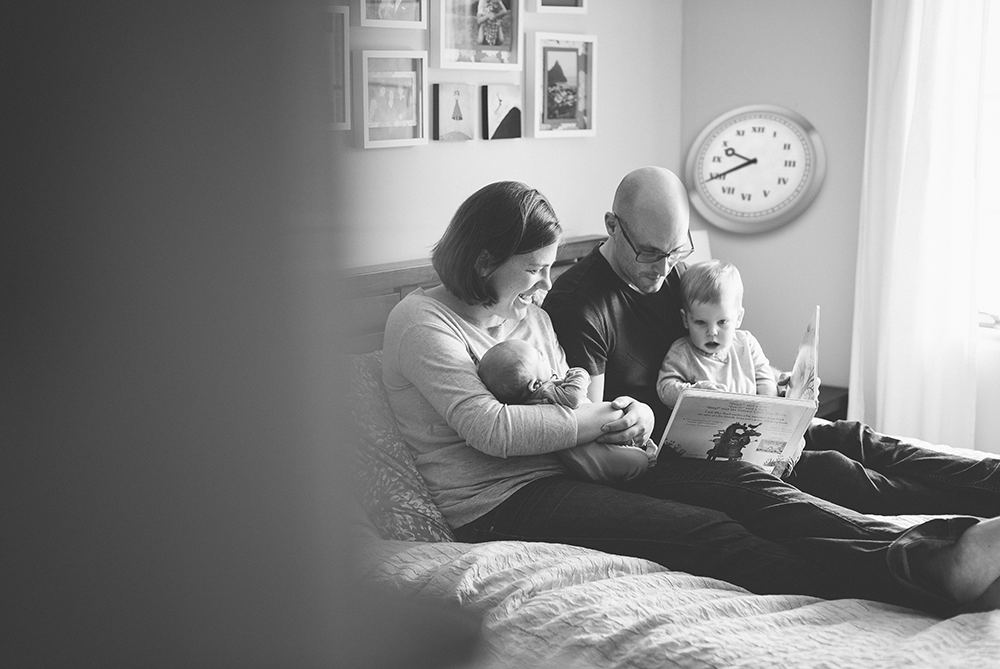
9,40
